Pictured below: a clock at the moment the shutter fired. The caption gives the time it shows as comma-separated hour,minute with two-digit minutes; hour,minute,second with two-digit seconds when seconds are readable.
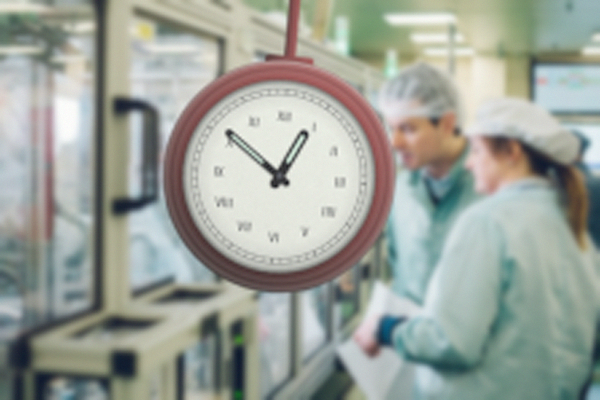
12,51
